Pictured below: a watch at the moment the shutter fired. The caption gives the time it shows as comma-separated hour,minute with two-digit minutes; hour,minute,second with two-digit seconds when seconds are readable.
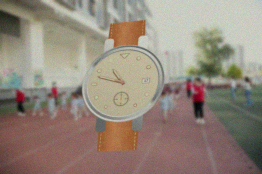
10,48
